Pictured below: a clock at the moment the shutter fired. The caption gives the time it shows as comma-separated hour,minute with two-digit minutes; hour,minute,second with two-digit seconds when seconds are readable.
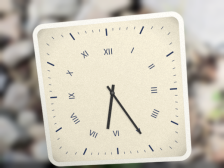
6,25
